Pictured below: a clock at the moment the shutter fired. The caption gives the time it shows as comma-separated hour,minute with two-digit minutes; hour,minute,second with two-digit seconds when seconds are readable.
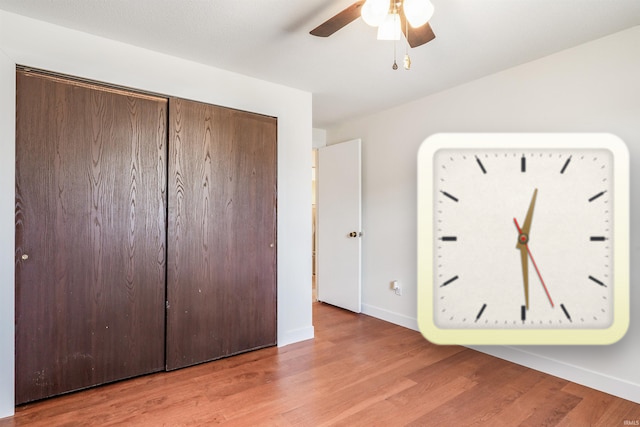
12,29,26
